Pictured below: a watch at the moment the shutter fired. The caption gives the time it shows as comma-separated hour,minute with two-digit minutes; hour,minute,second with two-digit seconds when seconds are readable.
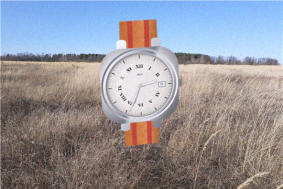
2,34
